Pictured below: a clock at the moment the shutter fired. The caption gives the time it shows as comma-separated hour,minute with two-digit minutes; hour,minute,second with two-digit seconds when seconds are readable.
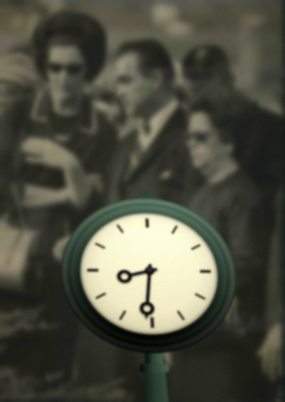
8,31
